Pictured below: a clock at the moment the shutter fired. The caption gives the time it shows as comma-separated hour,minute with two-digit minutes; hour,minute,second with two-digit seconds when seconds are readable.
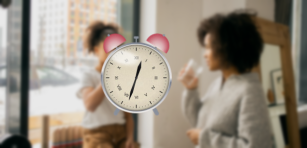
12,33
